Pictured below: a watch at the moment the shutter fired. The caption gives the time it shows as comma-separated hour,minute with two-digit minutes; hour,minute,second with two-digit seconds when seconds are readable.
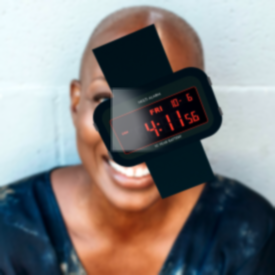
4,11,56
